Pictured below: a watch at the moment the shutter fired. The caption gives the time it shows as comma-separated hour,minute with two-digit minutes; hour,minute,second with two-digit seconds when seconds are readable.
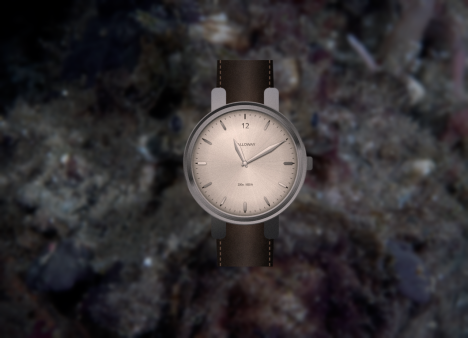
11,10
